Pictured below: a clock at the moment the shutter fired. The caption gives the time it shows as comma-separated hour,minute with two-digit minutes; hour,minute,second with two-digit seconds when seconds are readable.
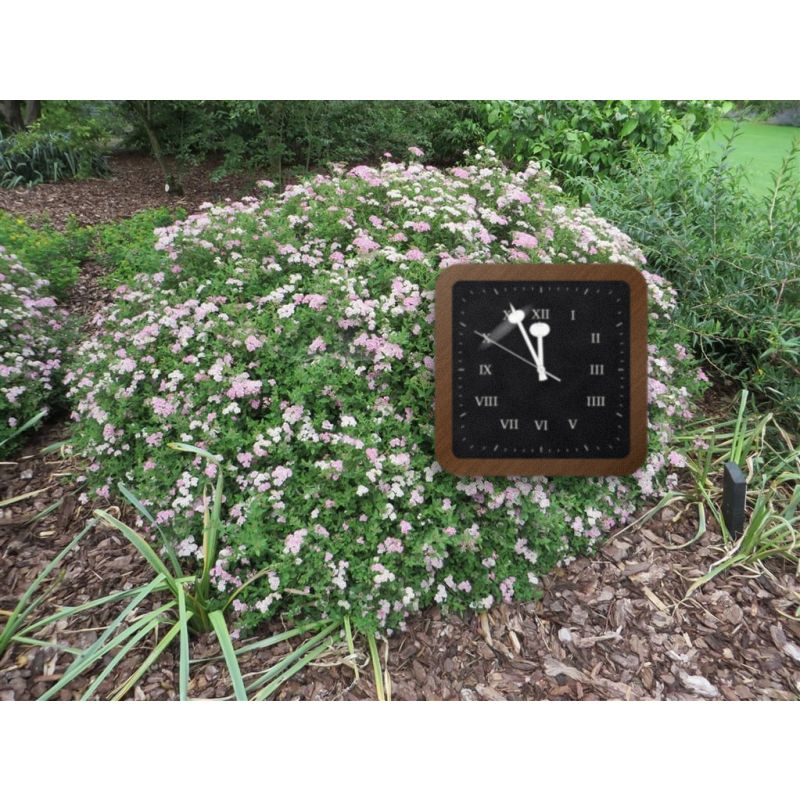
11,55,50
